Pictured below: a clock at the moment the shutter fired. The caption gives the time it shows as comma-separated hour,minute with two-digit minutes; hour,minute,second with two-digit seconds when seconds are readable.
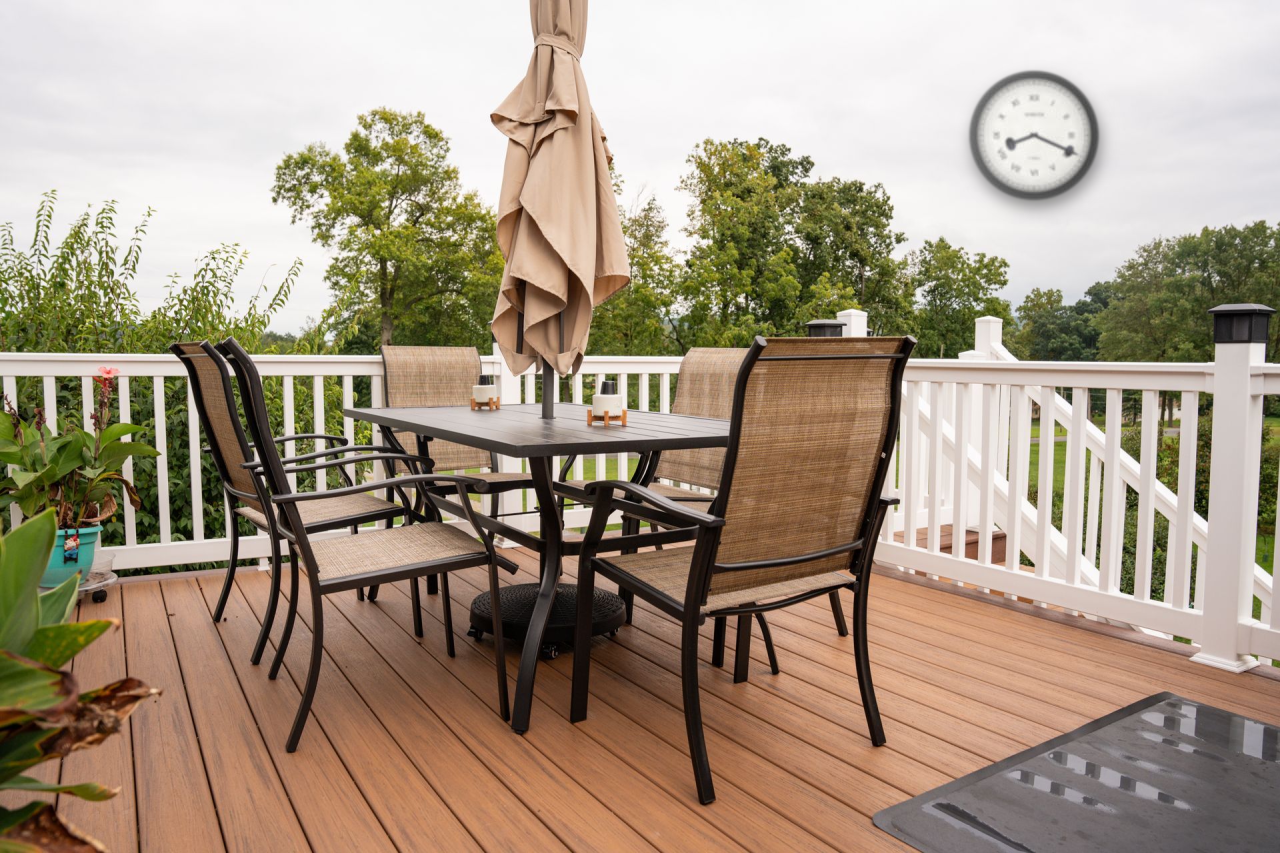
8,19
